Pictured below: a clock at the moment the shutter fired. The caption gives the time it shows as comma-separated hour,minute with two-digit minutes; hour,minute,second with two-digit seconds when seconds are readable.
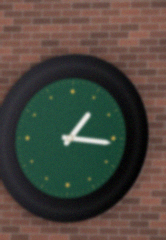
1,16
